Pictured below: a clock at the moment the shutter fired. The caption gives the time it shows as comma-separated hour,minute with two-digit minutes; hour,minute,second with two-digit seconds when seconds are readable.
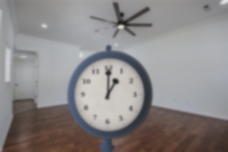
1,00
